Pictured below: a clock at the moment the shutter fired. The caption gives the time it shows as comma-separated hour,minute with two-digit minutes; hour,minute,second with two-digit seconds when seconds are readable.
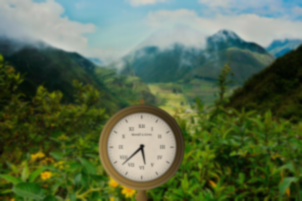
5,38
